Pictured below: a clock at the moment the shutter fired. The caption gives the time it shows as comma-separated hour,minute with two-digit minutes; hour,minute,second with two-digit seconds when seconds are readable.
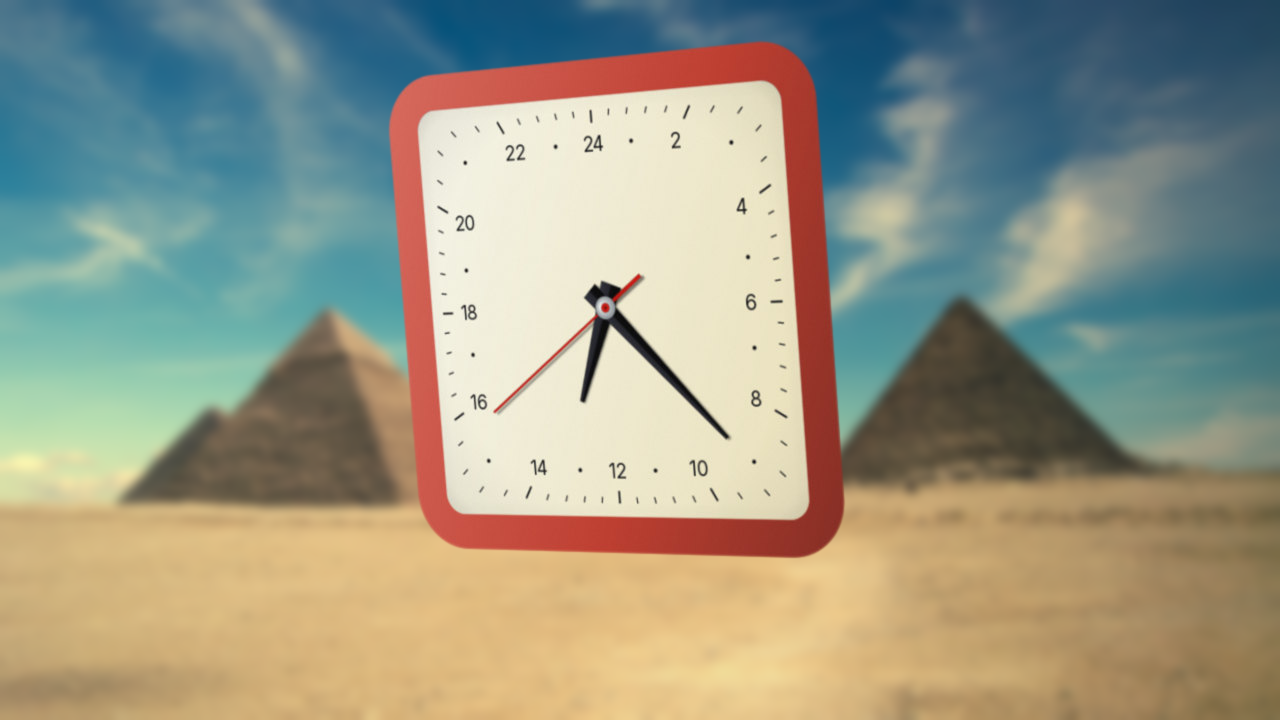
13,22,39
